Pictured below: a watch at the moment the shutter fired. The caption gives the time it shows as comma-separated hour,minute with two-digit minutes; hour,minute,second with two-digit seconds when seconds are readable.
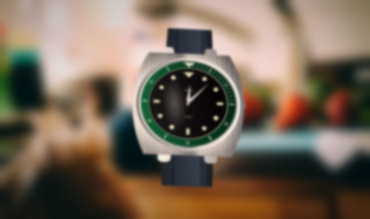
12,07
